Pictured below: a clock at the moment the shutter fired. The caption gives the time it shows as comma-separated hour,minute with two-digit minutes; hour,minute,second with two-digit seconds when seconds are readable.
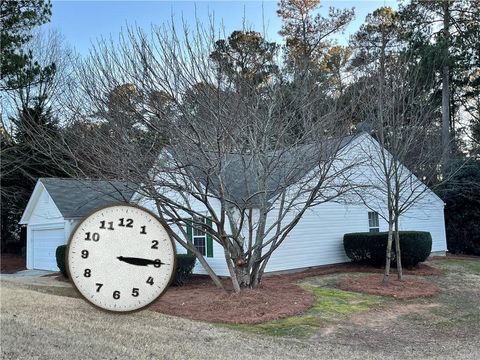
3,15
